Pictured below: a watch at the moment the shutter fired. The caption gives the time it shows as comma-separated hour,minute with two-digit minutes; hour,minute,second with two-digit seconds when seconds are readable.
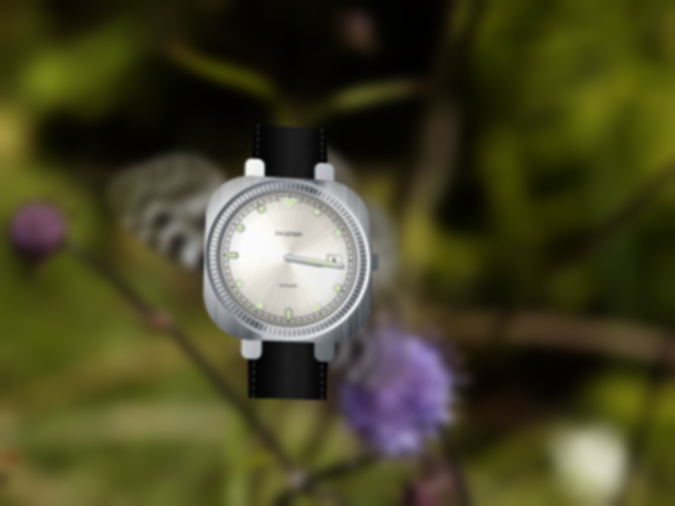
3,16
